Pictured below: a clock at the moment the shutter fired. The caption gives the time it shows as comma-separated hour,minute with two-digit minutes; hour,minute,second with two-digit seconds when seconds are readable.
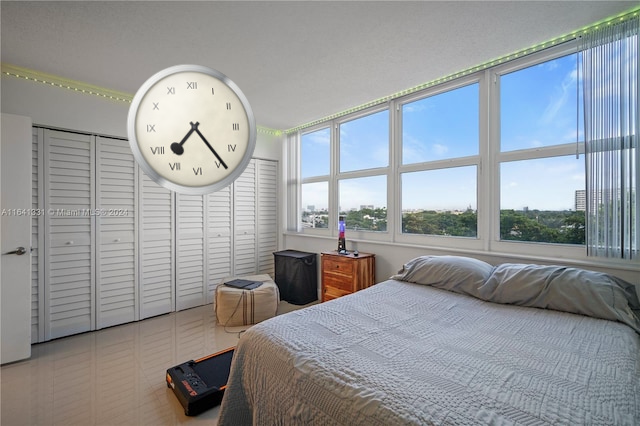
7,24
